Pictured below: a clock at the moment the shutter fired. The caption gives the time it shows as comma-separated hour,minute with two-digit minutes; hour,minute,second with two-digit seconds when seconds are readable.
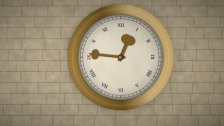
12,46
